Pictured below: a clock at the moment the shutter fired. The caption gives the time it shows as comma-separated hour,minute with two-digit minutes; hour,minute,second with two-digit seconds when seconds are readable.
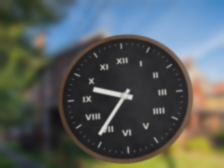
9,36
